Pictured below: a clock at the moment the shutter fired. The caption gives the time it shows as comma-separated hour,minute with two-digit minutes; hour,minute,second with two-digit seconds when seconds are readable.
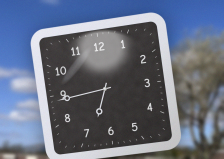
6,44
